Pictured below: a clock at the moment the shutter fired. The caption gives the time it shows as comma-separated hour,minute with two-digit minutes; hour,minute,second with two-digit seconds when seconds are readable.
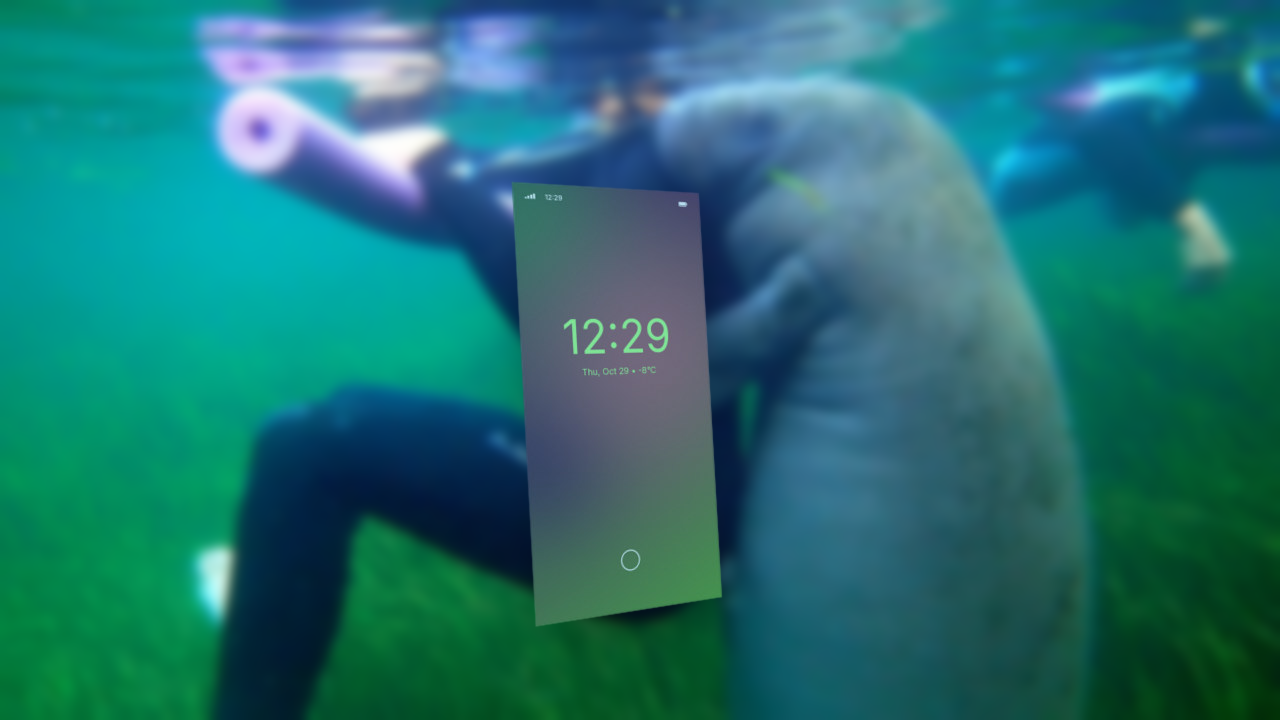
12,29
